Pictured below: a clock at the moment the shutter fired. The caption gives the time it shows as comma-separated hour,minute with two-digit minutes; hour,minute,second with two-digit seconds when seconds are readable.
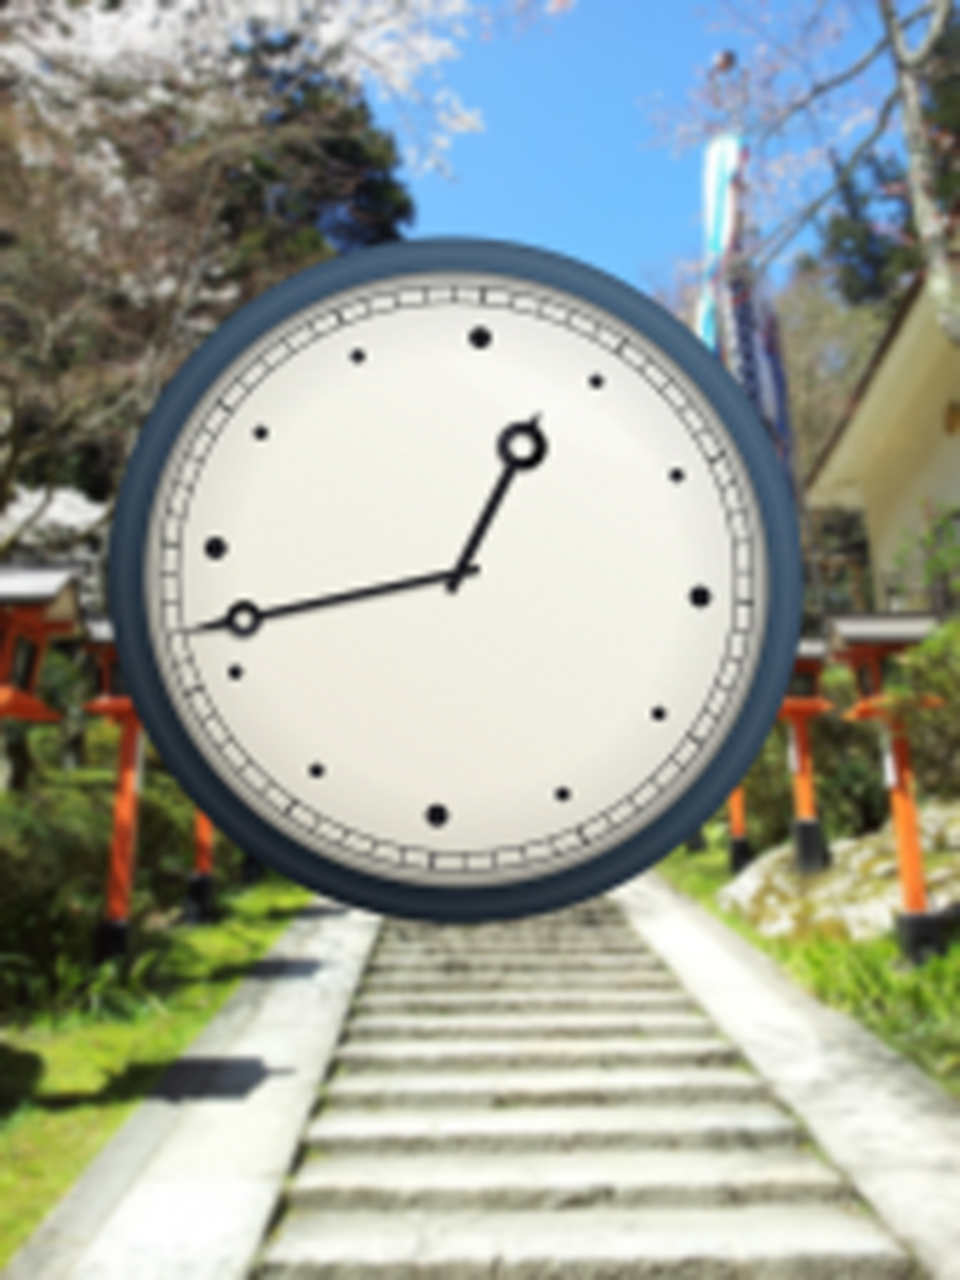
12,42
